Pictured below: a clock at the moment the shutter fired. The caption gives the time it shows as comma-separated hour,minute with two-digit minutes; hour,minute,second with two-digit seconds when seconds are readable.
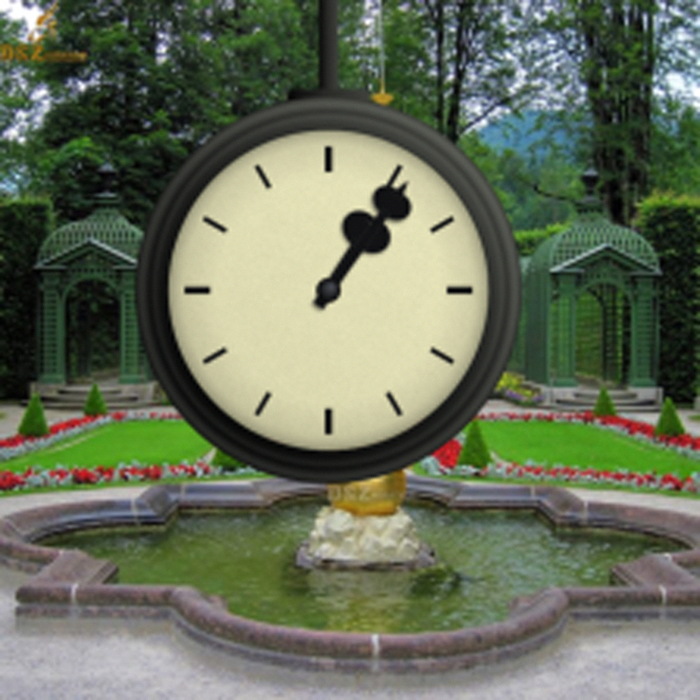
1,06
